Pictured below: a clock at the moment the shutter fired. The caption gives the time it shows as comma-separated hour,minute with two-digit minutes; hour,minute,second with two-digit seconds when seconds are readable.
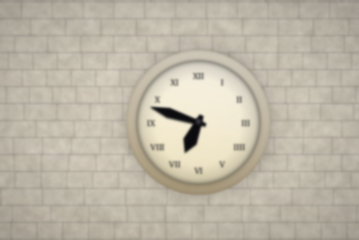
6,48
